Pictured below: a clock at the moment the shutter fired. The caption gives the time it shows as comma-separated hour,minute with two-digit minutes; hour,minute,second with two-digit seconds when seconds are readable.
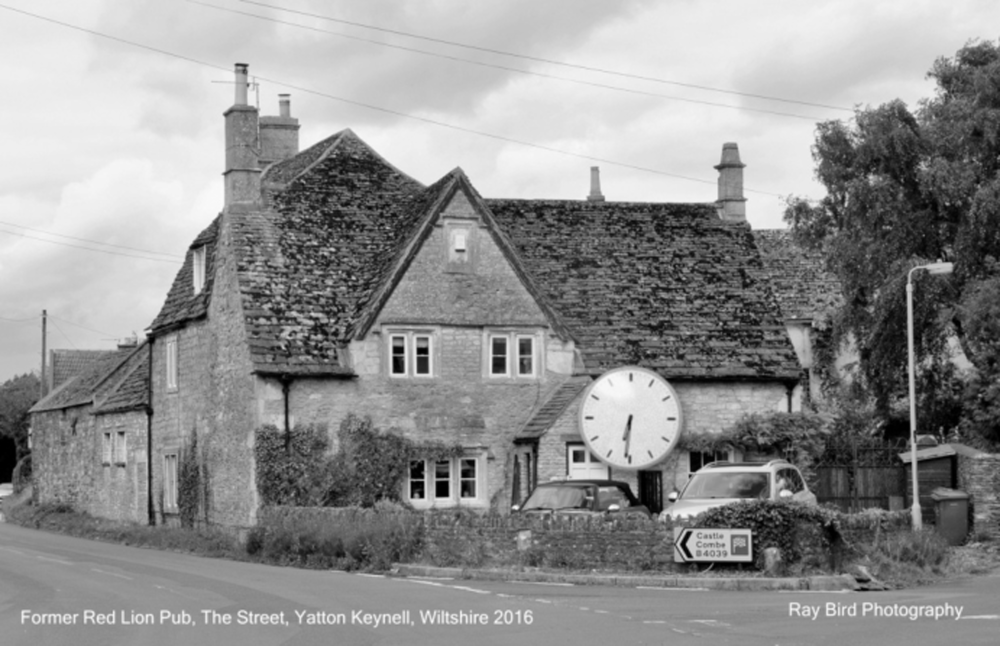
6,31
